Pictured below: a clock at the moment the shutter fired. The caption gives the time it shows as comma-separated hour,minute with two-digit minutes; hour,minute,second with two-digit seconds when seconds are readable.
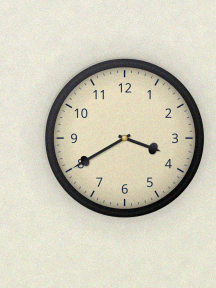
3,40
